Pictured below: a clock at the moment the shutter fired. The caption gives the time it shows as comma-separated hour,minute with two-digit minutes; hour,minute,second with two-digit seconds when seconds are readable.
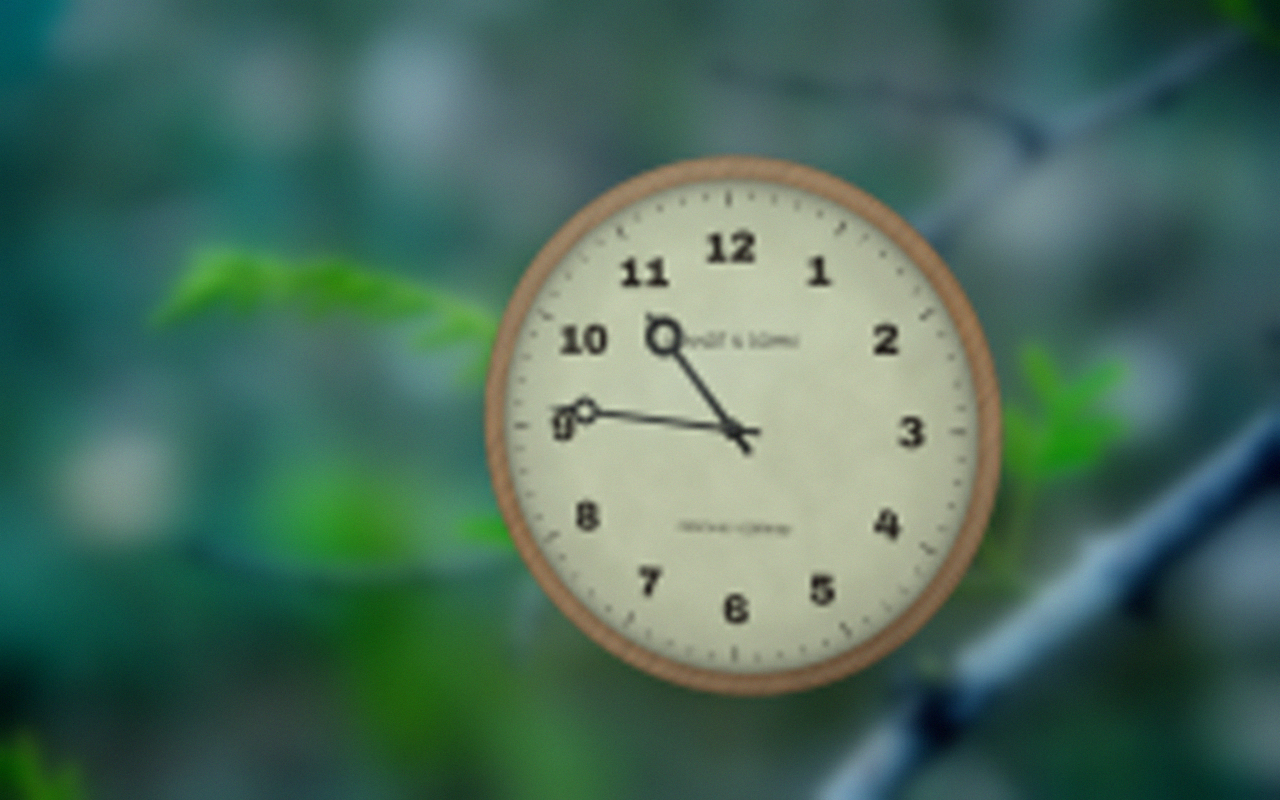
10,46
